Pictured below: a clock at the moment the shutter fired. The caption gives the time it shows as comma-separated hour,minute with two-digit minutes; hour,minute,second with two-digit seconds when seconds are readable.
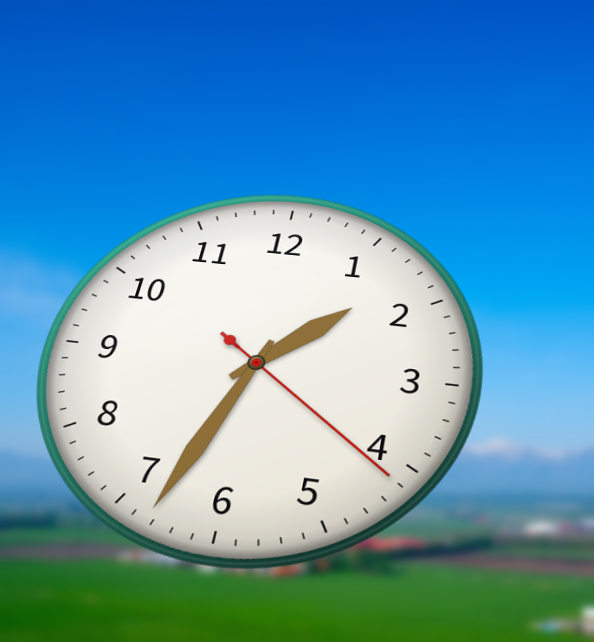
1,33,21
